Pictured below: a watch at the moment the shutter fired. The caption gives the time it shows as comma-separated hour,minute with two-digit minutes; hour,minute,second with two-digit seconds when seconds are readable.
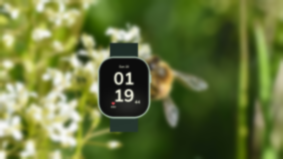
1,19
